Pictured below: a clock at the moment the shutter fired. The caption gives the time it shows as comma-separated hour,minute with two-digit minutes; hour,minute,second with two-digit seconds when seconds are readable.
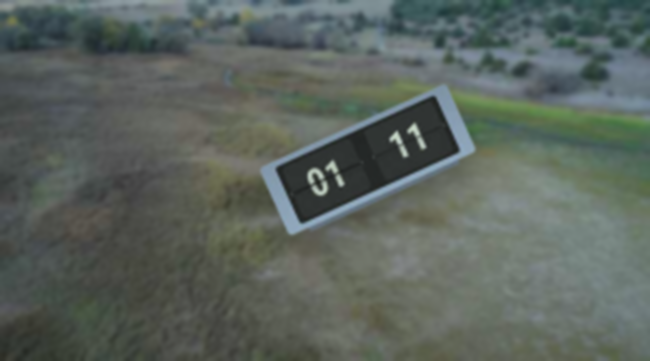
1,11
